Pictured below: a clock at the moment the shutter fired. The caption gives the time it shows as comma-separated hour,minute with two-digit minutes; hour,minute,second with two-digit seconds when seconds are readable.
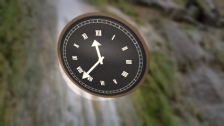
11,37
